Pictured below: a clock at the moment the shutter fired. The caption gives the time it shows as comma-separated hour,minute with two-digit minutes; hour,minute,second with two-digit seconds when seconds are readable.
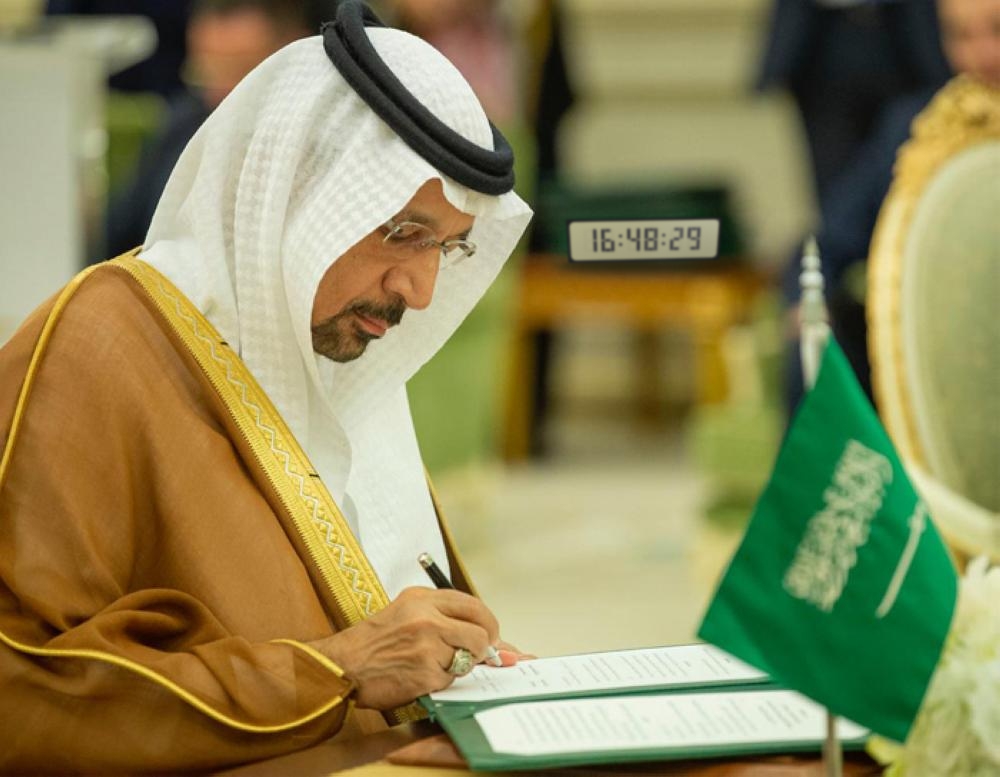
16,48,29
